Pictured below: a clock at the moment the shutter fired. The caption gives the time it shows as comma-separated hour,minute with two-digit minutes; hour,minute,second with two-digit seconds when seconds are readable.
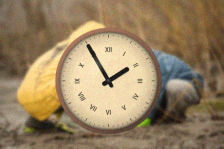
1,55
